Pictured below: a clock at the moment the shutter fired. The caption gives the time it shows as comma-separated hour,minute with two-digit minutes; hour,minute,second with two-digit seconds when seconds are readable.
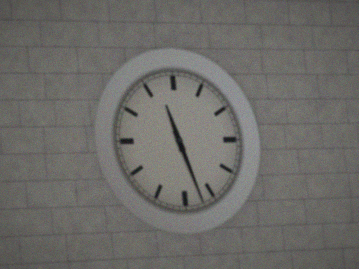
11,27
